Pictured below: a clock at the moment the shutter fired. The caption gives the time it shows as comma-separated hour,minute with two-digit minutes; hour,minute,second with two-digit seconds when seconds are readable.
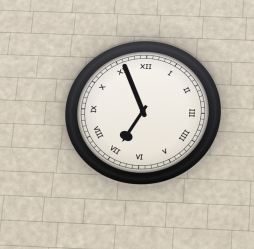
6,56
